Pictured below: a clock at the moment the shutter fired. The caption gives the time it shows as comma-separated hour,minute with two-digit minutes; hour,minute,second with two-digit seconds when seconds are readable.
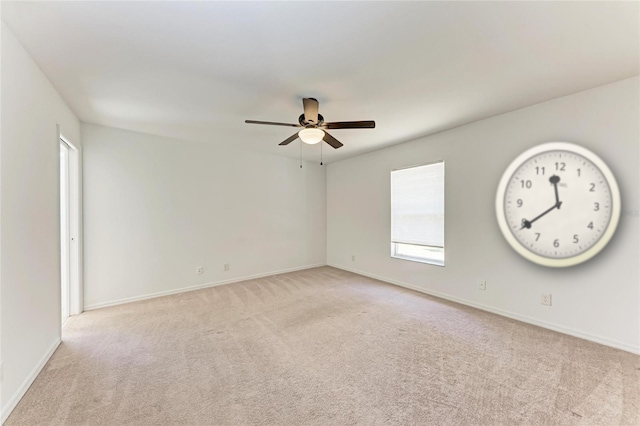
11,39
